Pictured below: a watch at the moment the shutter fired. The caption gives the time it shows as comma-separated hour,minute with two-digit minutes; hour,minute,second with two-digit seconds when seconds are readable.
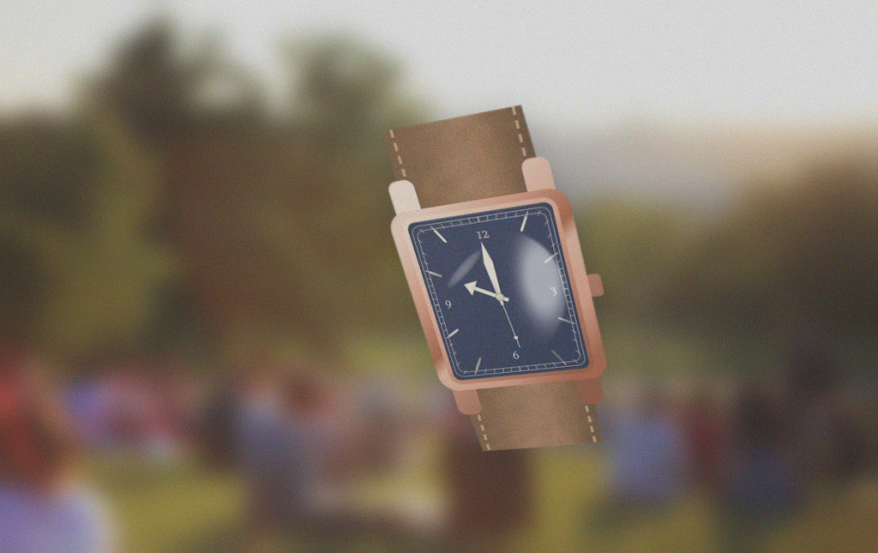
9,59,29
